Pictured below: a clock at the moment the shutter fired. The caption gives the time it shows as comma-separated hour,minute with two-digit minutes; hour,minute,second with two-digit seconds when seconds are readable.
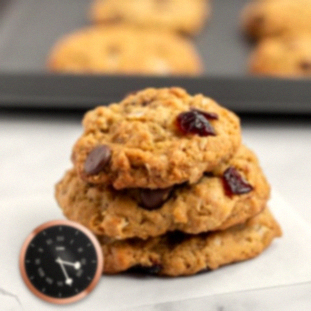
3,26
